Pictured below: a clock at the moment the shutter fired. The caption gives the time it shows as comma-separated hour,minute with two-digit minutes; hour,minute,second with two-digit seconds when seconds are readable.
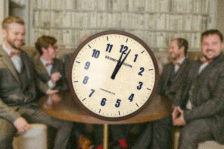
12,02
